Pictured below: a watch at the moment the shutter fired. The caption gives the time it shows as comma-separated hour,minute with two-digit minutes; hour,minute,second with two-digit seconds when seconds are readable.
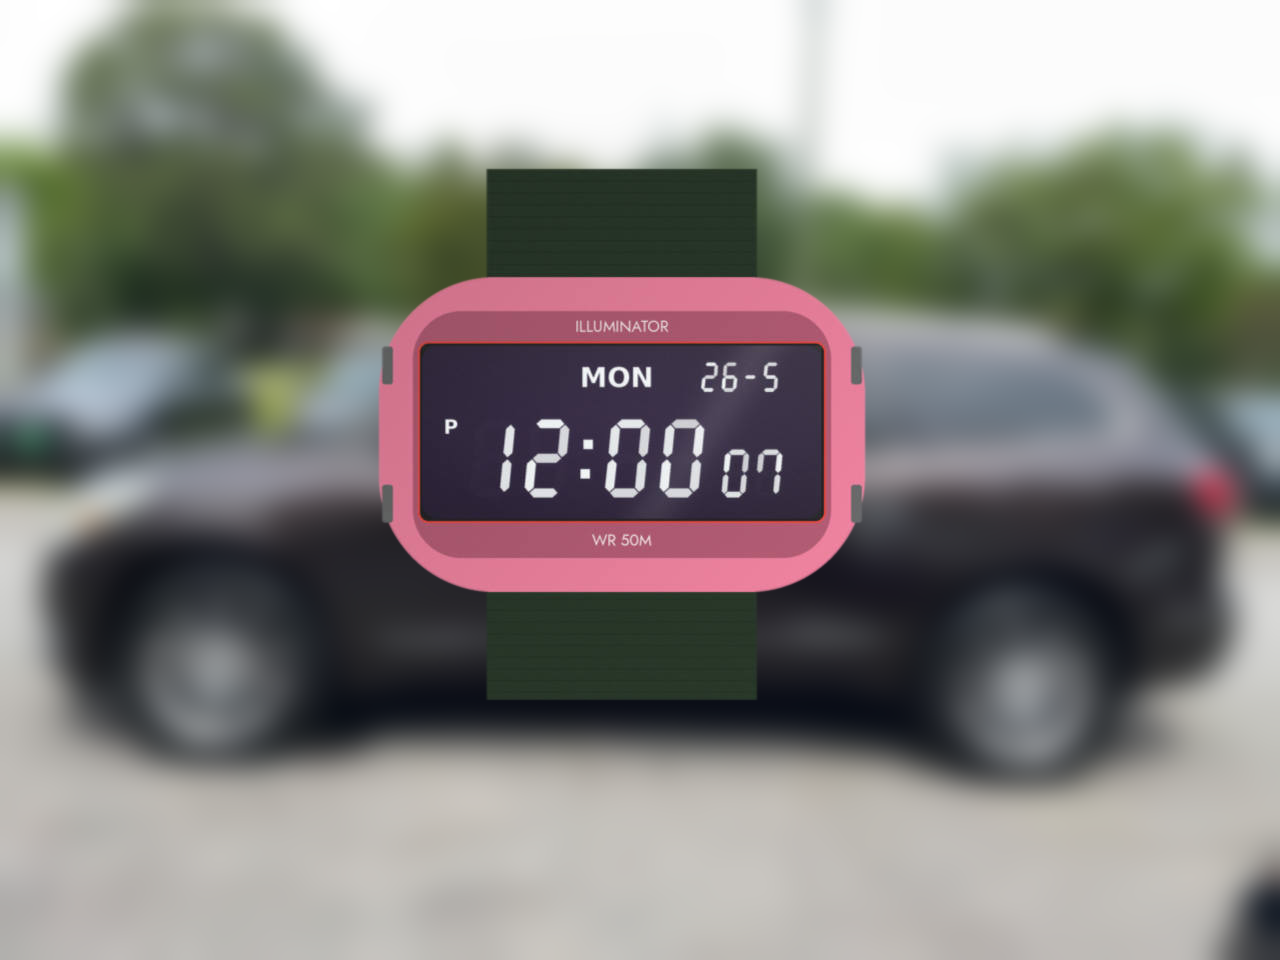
12,00,07
